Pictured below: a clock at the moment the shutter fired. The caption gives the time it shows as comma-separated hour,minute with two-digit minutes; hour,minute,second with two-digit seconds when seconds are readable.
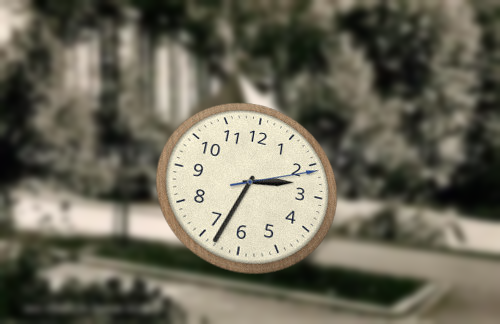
2,33,11
